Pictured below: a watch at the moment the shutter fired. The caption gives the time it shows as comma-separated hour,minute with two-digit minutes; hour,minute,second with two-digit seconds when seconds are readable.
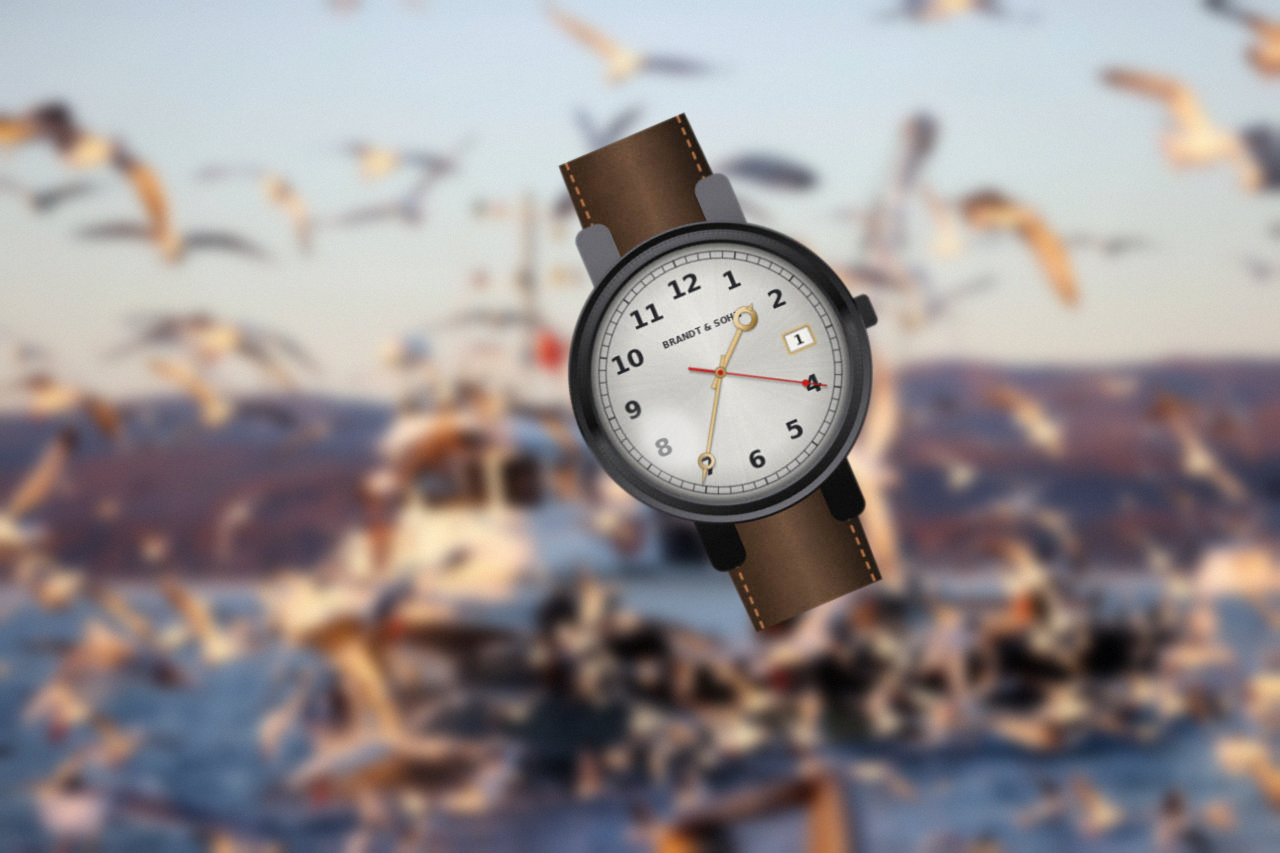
1,35,20
